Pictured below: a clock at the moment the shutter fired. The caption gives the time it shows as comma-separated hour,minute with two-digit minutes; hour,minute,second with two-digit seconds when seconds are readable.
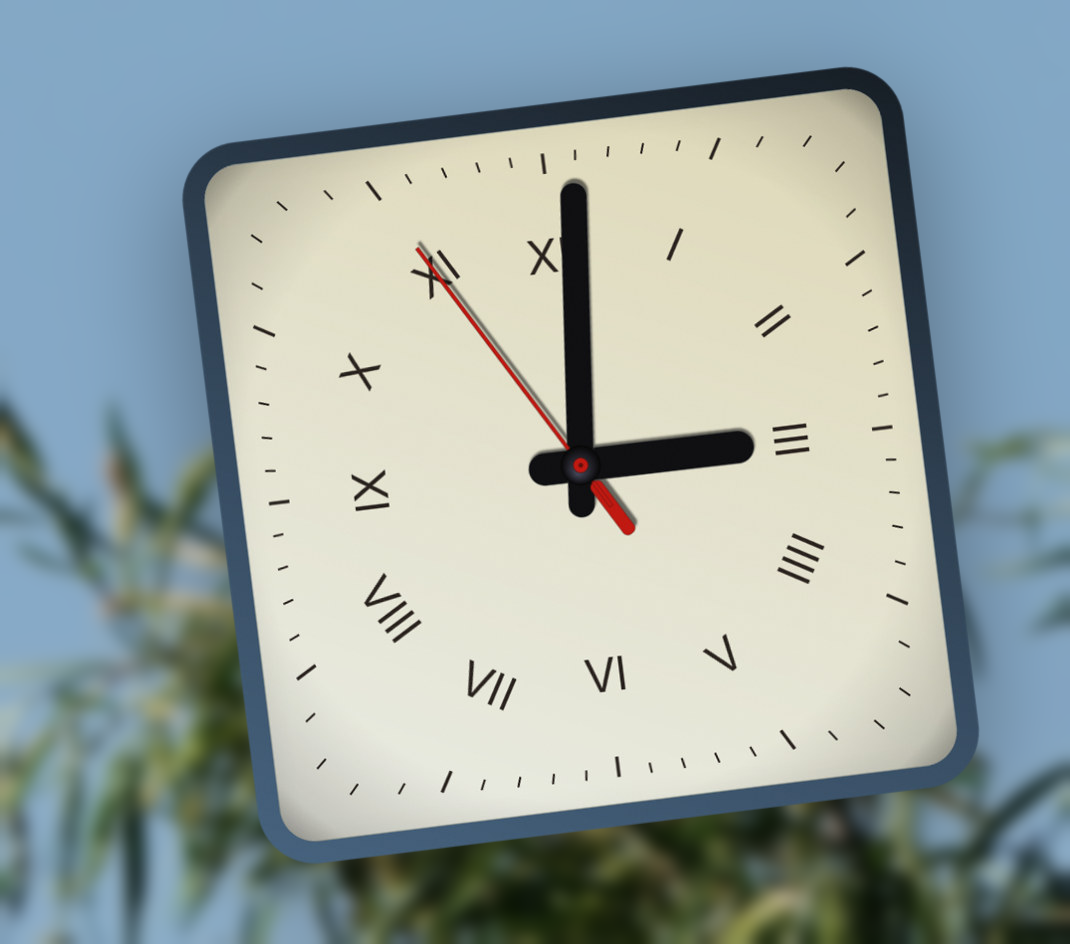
3,00,55
